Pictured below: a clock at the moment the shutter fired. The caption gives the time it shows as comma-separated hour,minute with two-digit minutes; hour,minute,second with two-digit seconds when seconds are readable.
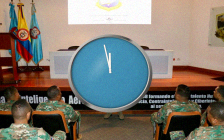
11,58
